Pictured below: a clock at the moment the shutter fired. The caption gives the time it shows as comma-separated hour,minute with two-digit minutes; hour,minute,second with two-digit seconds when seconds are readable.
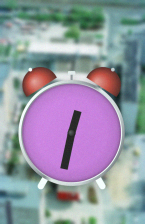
12,32
